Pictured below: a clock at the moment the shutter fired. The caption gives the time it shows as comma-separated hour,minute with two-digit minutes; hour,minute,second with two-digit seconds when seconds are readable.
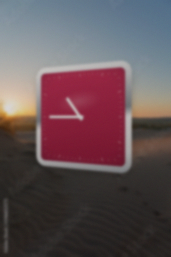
10,45
